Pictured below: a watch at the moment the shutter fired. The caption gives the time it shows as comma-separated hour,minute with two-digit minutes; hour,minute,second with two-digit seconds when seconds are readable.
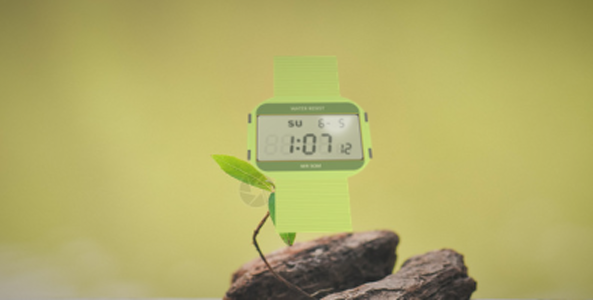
1,07,12
